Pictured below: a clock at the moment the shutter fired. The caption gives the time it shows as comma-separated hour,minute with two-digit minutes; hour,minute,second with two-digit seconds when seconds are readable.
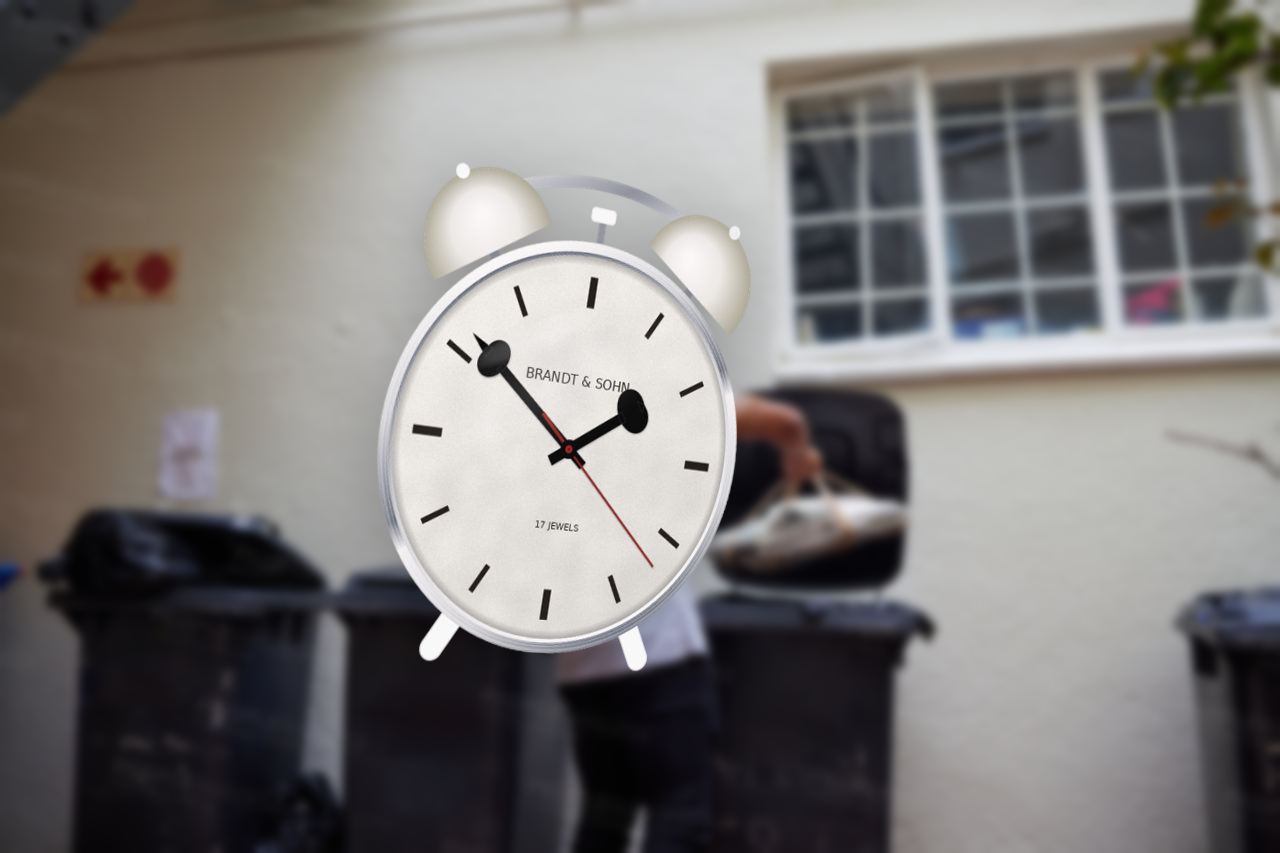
1,51,22
